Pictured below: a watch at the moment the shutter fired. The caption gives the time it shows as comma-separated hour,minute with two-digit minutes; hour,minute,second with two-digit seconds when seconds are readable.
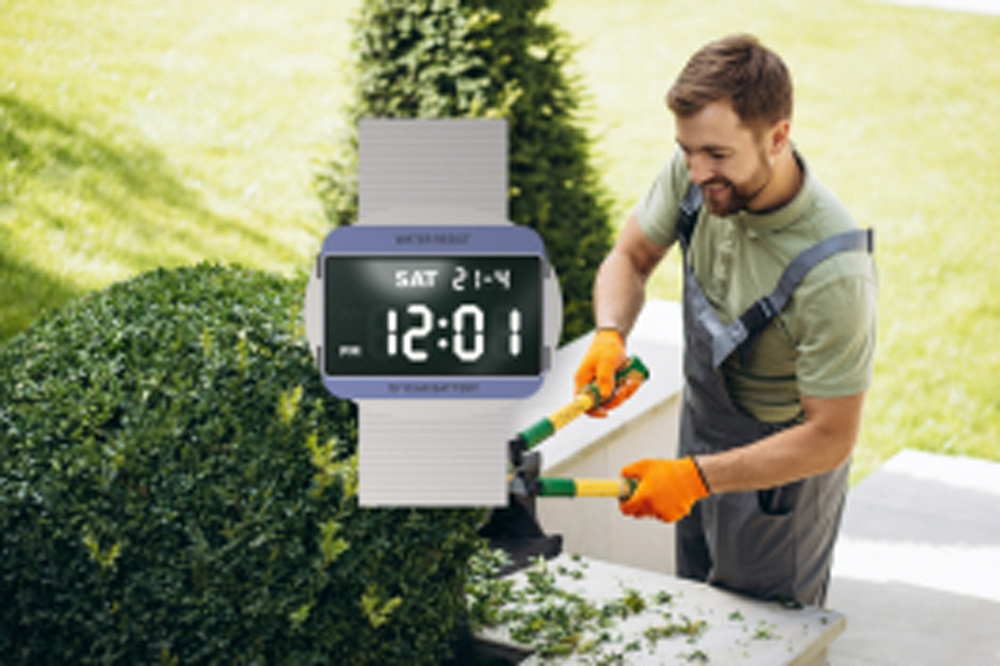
12,01
